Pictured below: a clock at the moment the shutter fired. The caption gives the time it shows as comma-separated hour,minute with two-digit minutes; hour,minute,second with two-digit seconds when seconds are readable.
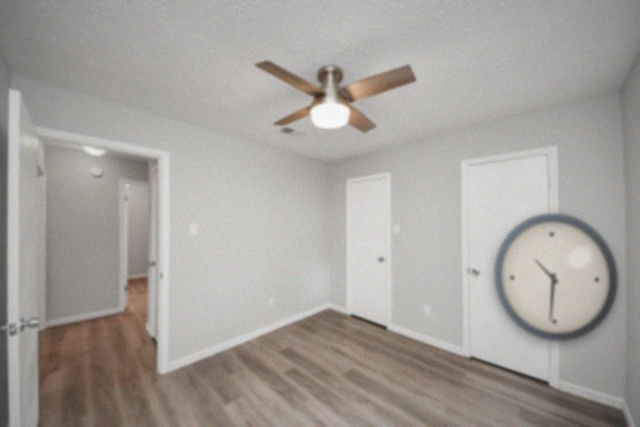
10,31
